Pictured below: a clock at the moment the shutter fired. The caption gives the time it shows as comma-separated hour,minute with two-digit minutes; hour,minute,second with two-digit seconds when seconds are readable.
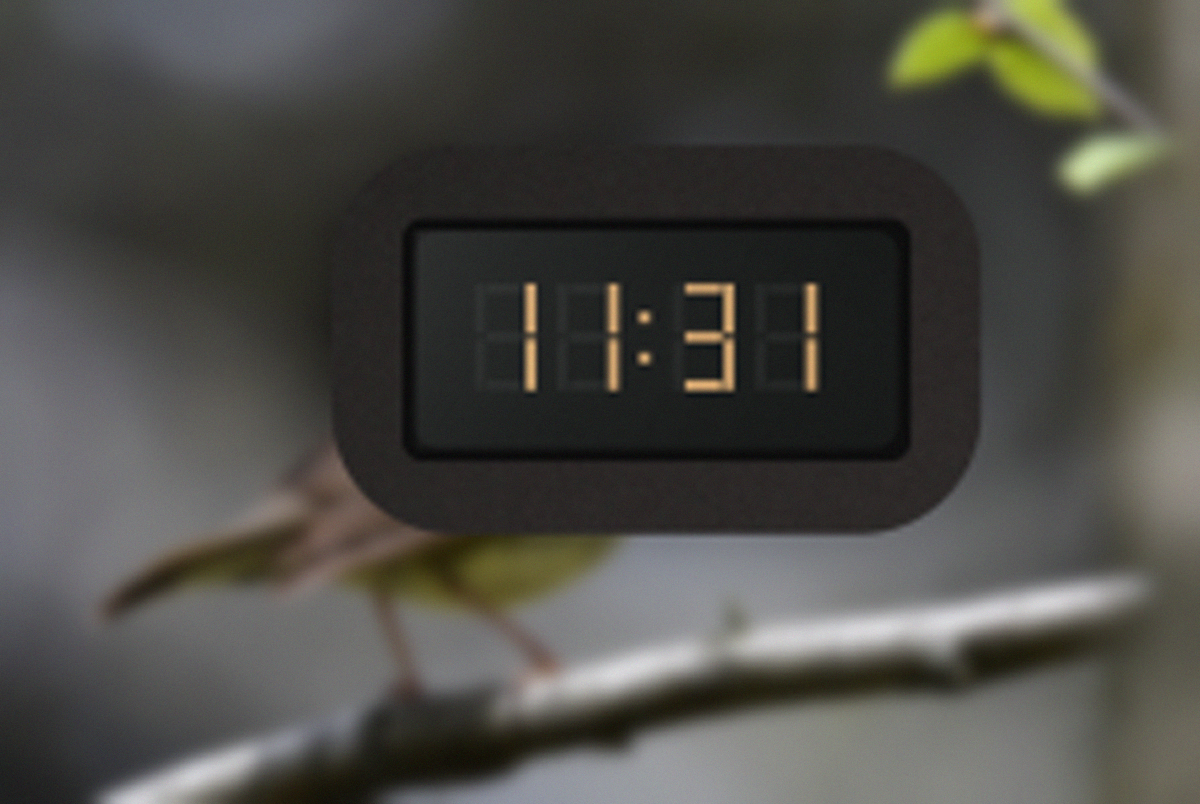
11,31
